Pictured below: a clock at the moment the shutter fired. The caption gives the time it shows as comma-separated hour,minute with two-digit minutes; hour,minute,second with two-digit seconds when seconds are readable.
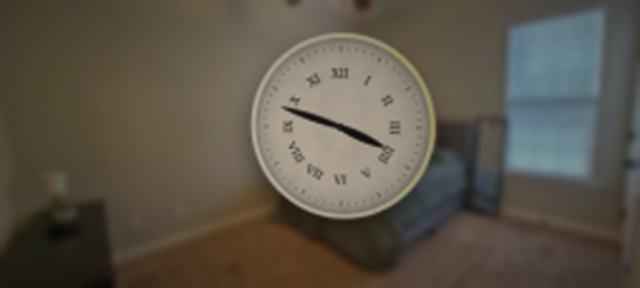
3,48
